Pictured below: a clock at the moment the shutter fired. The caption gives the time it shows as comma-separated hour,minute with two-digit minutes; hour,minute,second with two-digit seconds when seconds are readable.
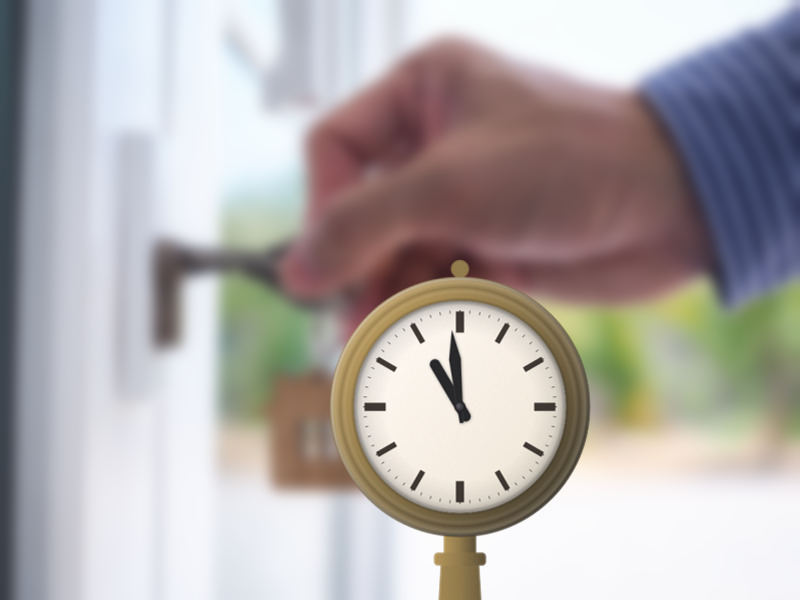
10,59
